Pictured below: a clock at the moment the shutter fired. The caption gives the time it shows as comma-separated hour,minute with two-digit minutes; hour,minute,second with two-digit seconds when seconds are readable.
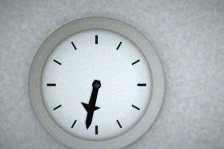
6,32
